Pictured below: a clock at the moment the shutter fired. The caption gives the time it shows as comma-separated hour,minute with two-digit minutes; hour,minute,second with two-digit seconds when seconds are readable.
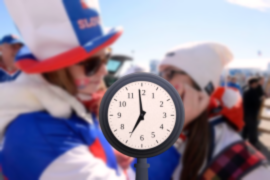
6,59
